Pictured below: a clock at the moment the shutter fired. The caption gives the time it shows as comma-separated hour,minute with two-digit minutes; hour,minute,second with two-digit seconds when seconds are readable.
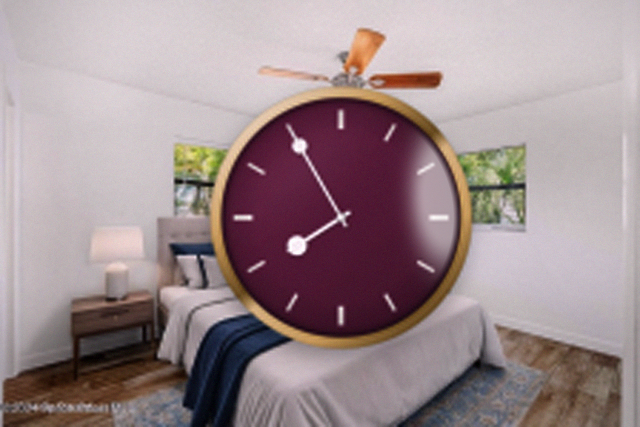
7,55
